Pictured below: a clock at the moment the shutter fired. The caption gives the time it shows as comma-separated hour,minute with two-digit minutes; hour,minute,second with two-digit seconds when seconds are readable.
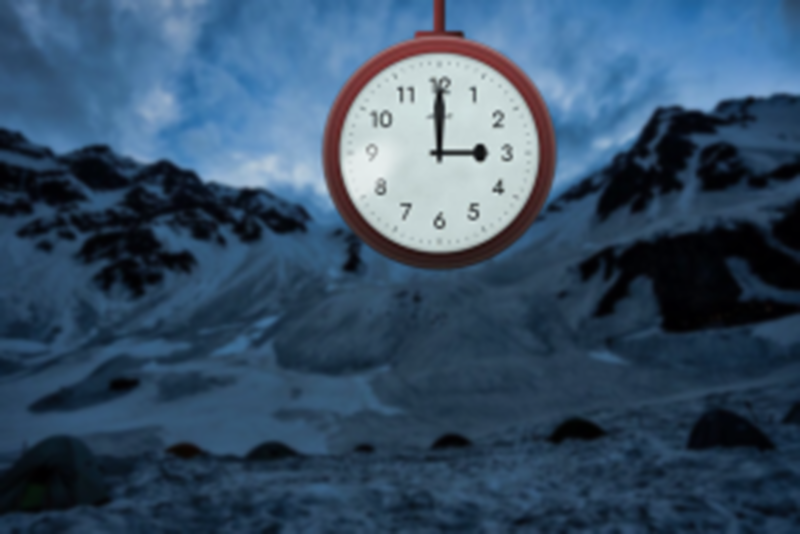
3,00
